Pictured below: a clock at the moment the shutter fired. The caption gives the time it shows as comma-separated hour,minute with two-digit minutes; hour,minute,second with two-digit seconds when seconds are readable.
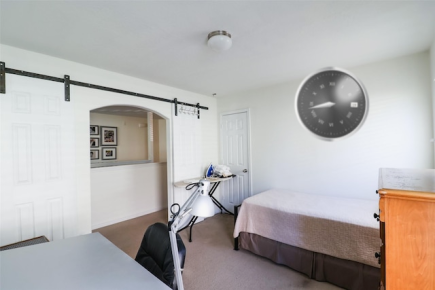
8,43
